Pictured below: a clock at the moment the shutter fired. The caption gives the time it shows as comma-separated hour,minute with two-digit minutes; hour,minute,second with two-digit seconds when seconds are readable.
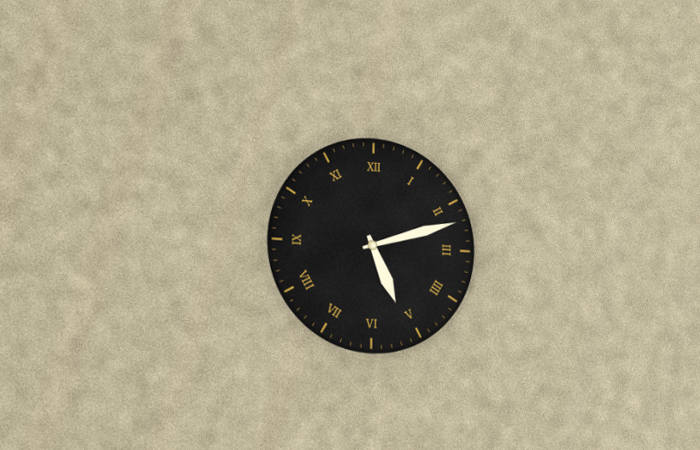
5,12
